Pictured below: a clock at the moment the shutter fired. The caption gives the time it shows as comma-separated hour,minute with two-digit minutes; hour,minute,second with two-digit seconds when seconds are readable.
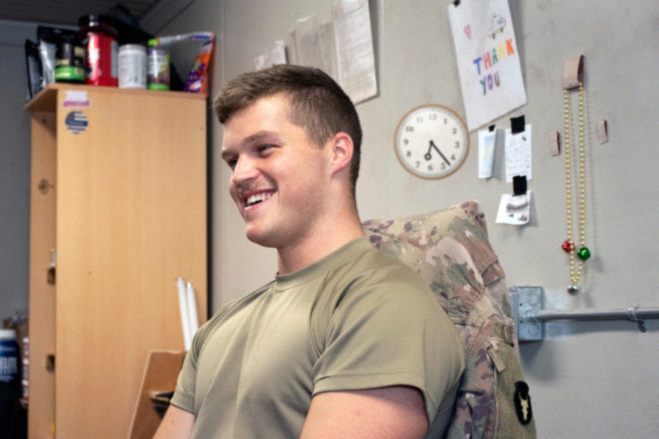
6,23
